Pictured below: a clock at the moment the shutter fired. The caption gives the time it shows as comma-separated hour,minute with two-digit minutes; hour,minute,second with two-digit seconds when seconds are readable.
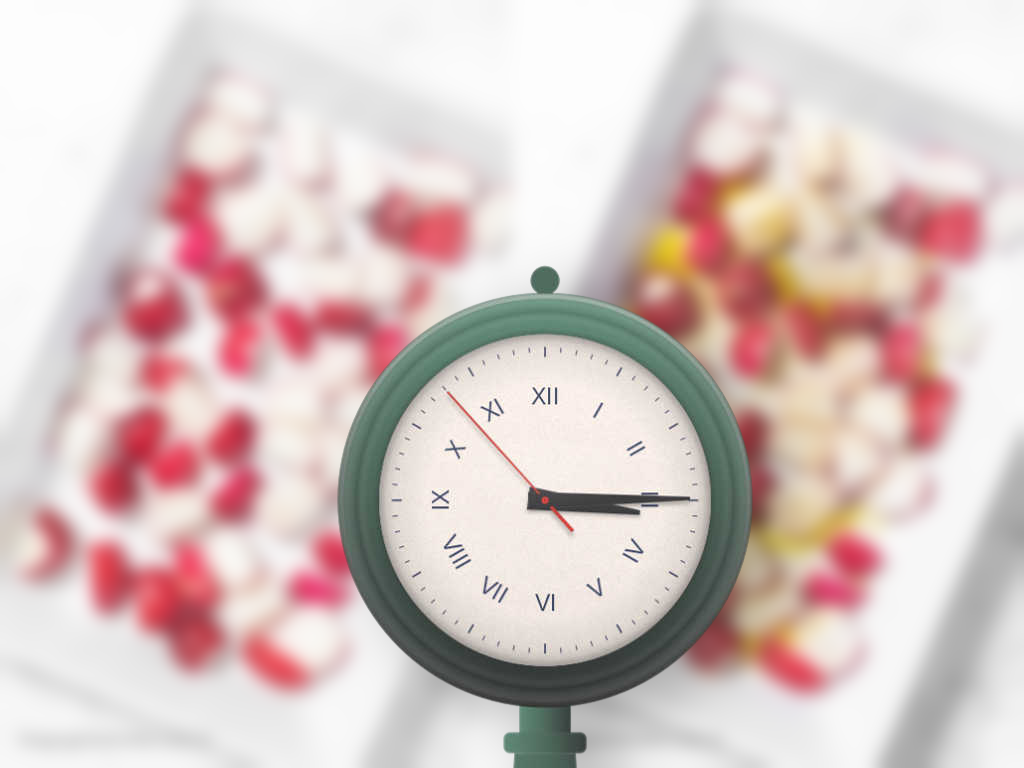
3,14,53
